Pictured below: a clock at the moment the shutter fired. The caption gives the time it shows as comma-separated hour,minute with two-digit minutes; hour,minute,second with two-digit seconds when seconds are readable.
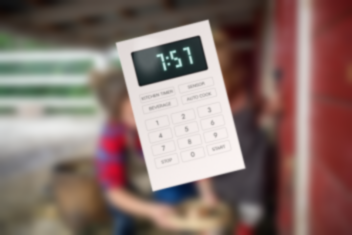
7,57
